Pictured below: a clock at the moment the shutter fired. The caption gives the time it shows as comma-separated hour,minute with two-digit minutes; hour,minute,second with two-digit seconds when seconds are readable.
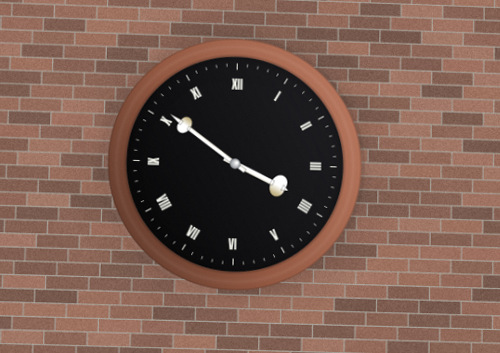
3,51
